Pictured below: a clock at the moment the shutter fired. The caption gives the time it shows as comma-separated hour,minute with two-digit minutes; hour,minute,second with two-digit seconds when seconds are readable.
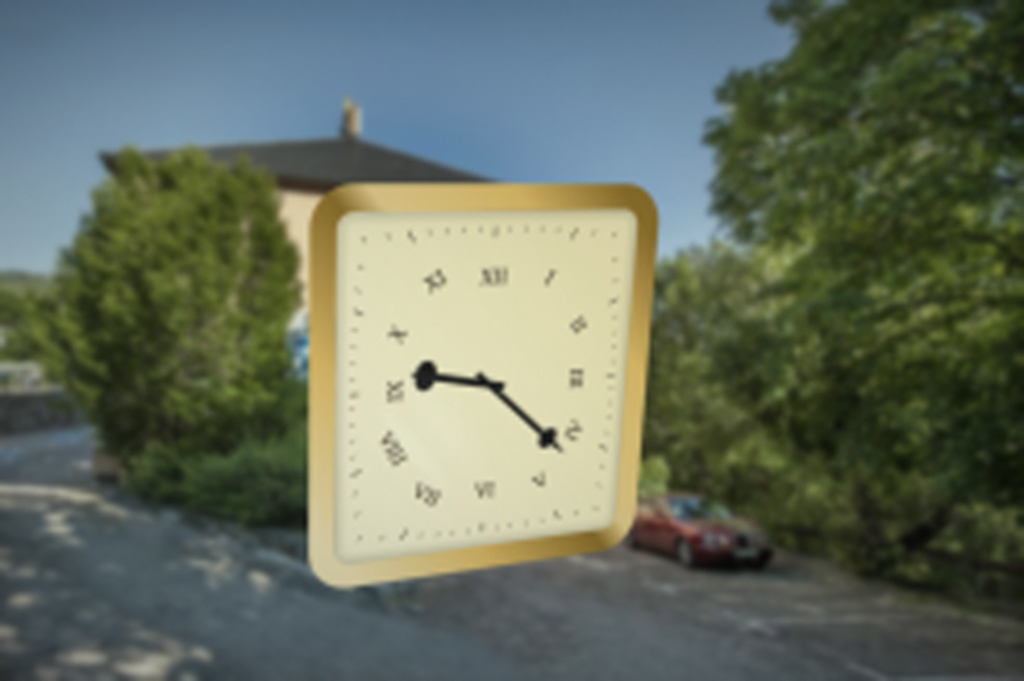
9,22
